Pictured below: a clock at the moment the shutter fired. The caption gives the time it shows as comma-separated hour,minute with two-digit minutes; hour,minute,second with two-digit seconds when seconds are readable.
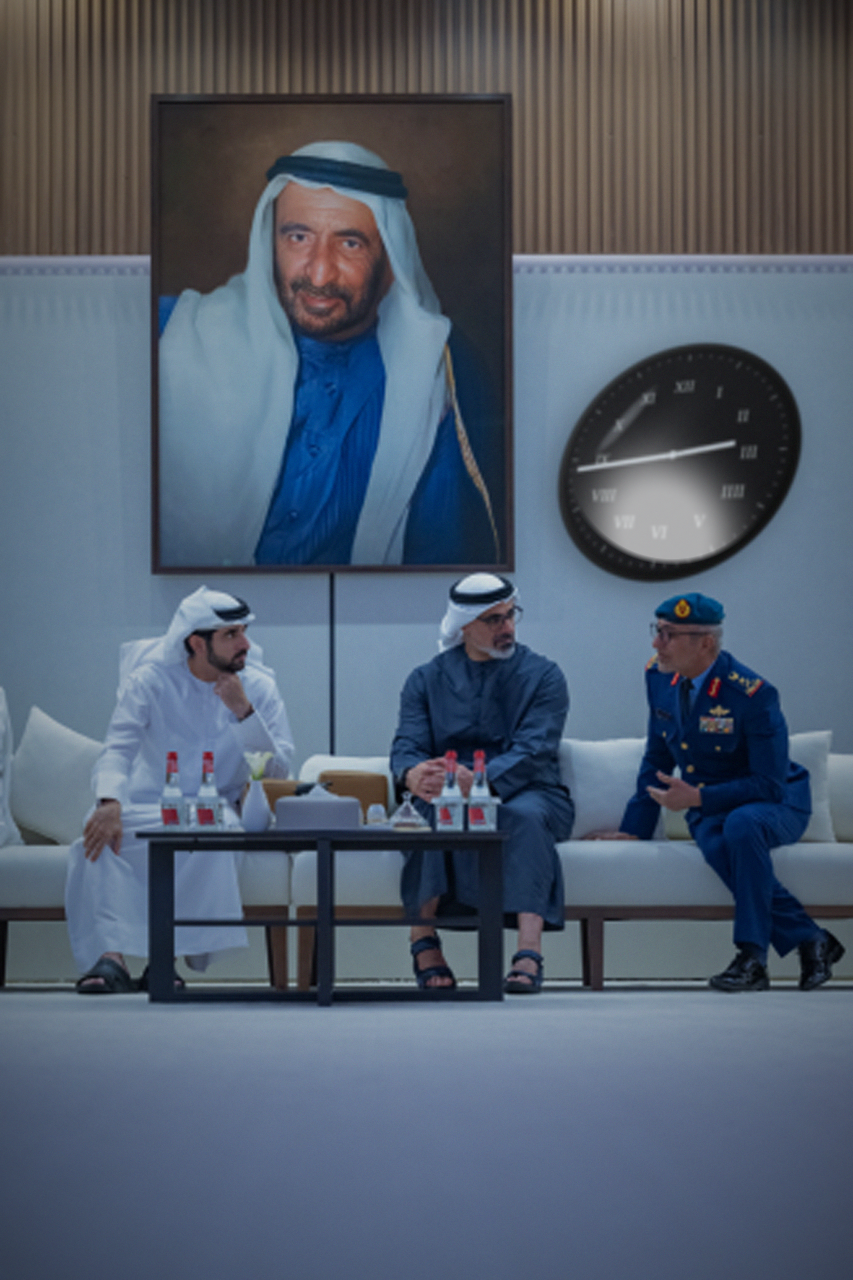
2,44
